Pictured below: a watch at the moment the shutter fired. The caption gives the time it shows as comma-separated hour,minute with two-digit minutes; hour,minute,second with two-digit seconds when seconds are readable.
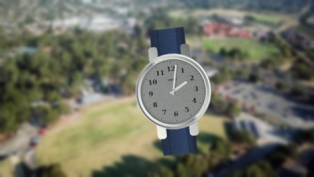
2,02
